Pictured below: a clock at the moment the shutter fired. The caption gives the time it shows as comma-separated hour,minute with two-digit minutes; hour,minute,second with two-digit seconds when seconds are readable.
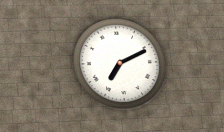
7,11
